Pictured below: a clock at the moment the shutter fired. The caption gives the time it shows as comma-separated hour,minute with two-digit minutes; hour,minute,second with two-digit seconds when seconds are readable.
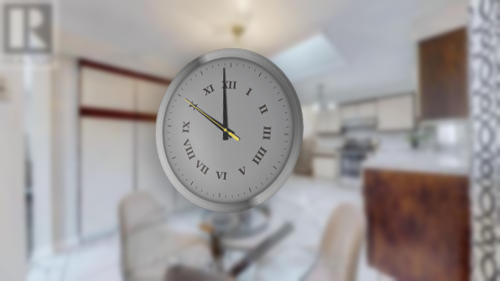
9,58,50
